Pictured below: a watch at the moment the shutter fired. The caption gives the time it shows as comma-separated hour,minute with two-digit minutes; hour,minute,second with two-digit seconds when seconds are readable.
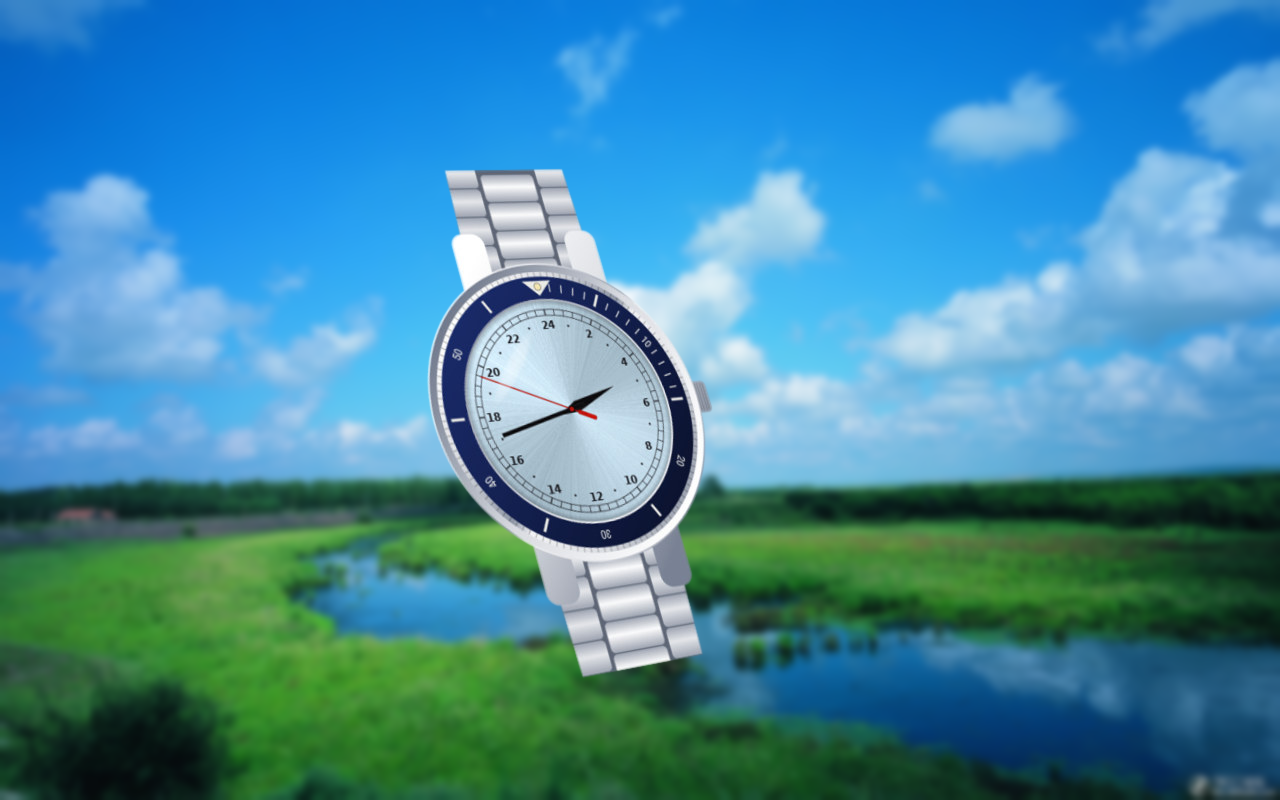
4,42,49
